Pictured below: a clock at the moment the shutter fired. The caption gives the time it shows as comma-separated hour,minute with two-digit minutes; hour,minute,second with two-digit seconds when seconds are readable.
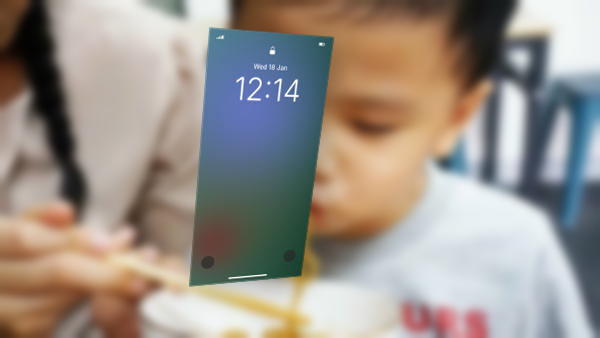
12,14
